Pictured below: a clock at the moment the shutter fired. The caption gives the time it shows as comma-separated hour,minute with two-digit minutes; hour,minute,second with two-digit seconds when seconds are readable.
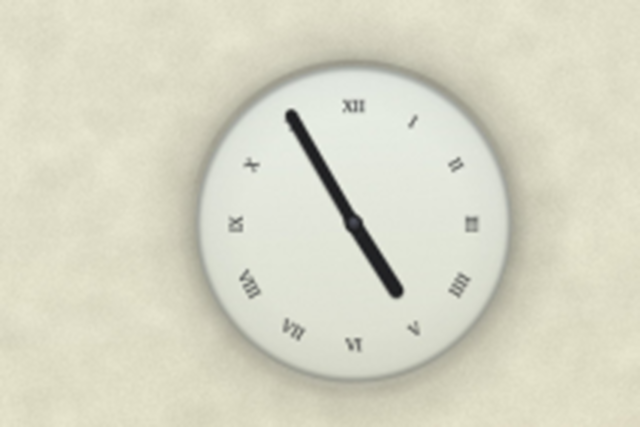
4,55
